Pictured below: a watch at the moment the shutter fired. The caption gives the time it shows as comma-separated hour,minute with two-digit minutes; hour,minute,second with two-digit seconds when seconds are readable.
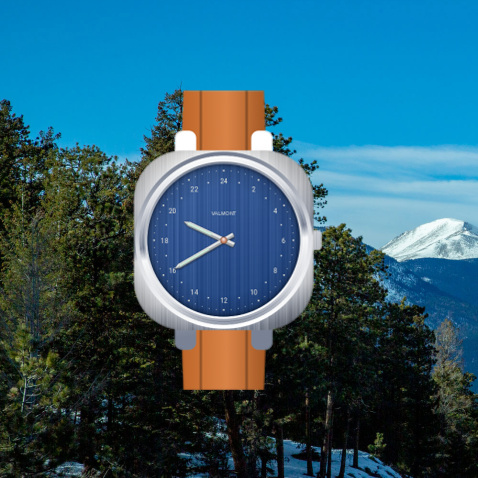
19,40
